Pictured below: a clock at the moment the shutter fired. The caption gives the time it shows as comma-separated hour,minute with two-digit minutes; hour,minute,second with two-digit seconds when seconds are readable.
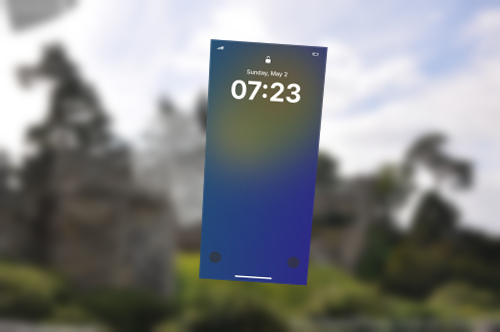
7,23
